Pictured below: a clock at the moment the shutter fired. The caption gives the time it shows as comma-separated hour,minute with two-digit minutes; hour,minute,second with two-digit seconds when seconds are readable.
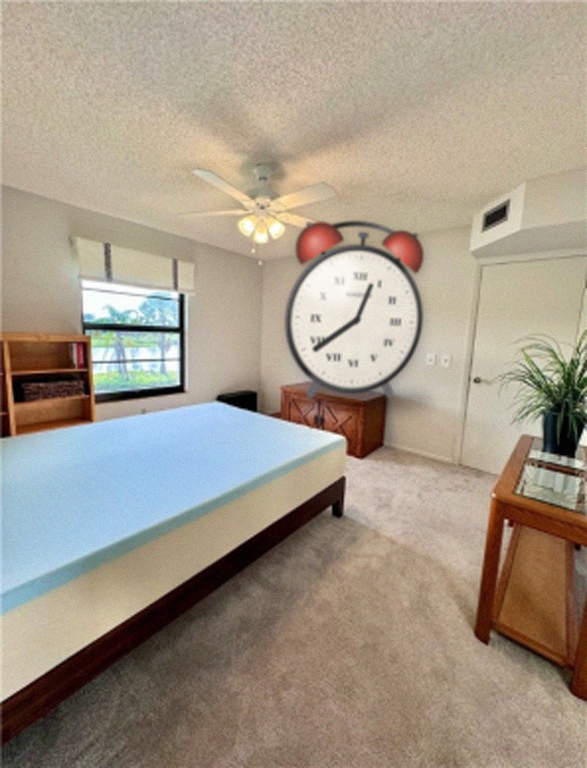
12,39
